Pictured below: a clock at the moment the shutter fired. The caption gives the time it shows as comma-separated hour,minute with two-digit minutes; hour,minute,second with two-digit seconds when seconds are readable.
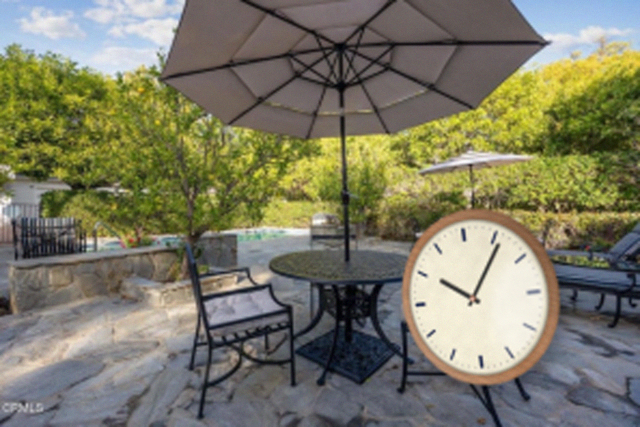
10,06
